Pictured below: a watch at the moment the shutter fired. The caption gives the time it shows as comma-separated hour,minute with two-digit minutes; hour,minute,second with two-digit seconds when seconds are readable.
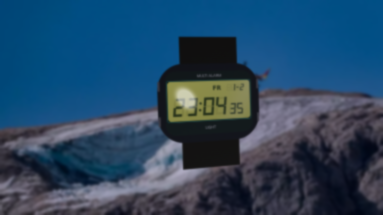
23,04,35
